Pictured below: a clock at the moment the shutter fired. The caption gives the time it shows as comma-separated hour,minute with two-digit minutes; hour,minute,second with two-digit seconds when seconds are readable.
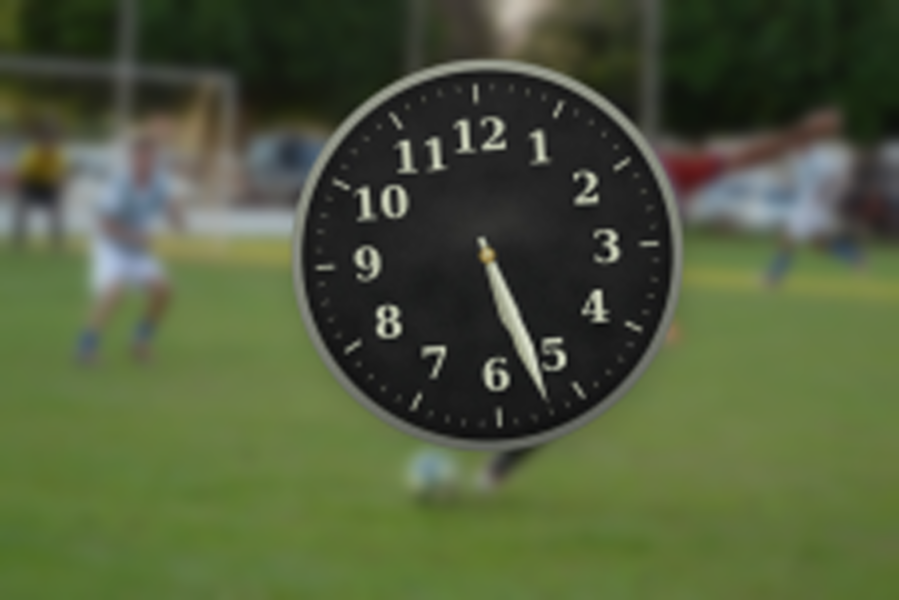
5,27
